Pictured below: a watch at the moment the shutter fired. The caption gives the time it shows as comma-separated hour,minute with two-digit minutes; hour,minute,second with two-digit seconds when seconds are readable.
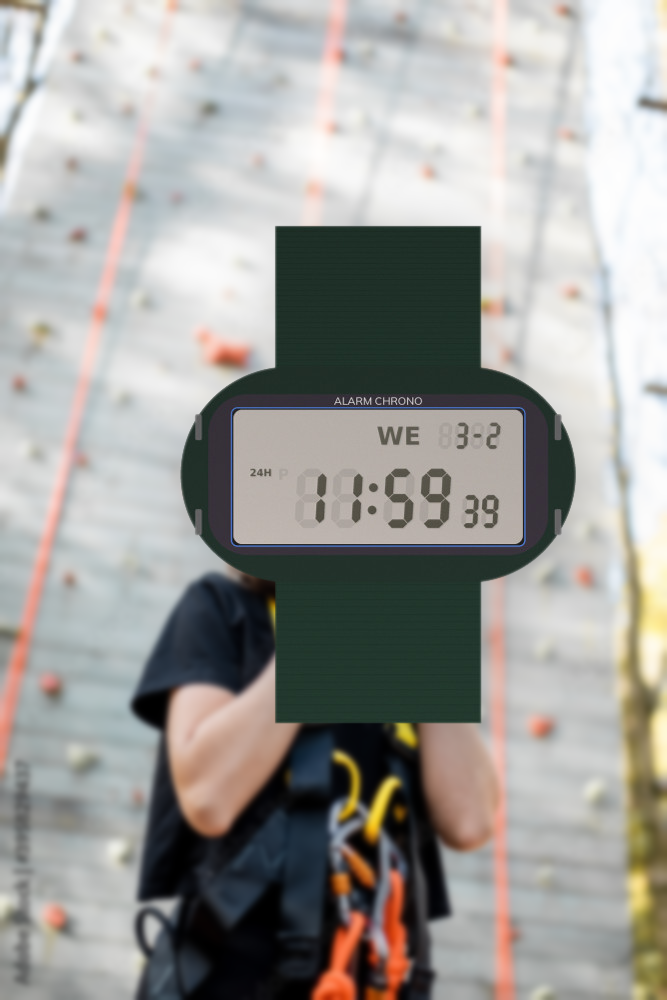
11,59,39
